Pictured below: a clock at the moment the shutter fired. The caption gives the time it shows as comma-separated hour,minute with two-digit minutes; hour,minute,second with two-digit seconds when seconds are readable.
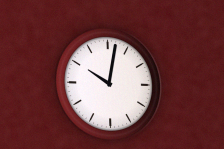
10,02
